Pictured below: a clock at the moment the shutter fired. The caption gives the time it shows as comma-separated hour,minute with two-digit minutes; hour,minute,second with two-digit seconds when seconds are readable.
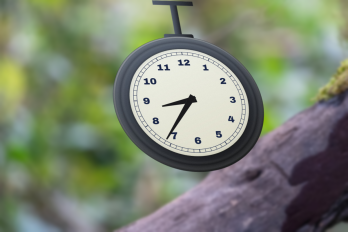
8,36
